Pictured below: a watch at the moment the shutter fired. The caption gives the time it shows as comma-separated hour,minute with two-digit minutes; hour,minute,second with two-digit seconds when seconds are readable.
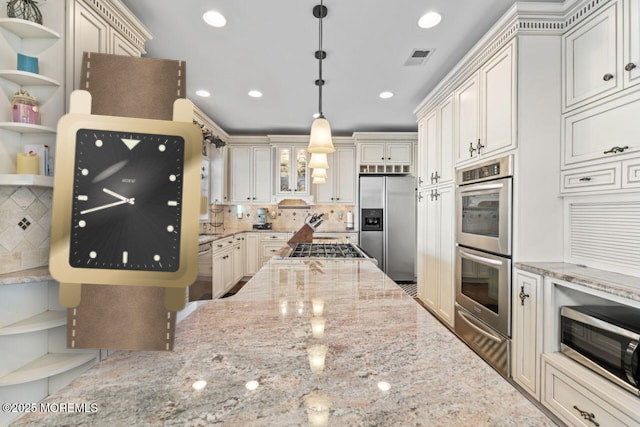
9,42
